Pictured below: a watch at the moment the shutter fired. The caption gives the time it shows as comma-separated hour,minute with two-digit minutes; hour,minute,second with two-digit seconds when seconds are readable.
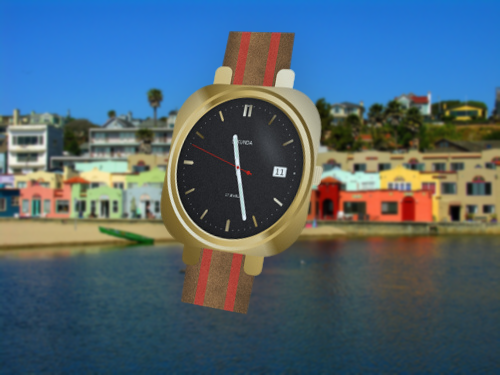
11,26,48
